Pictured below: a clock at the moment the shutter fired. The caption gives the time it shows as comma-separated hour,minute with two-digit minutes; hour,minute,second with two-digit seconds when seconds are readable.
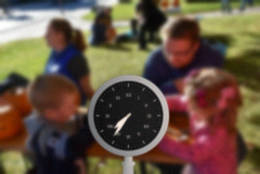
7,36
